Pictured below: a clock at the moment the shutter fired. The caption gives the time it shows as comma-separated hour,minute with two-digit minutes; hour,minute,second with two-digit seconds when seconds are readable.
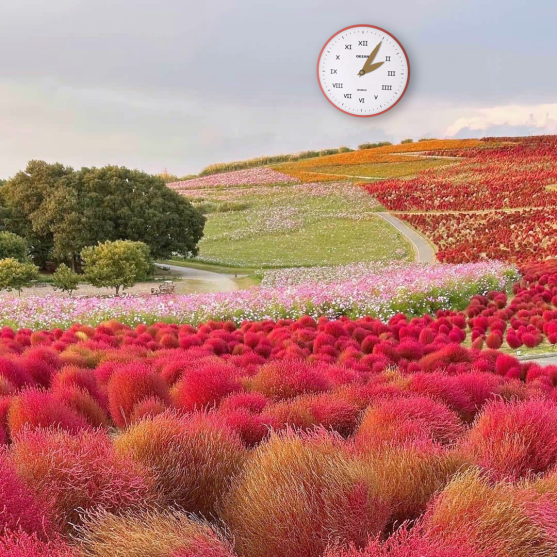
2,05
